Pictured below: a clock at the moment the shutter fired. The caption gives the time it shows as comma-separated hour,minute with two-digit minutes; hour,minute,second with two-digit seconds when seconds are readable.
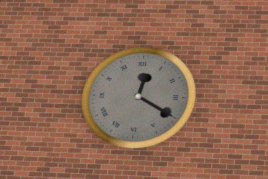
12,20
